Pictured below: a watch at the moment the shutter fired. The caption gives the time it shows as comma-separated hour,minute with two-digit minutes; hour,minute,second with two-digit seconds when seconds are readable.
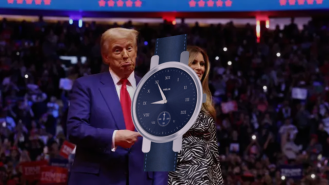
8,55
